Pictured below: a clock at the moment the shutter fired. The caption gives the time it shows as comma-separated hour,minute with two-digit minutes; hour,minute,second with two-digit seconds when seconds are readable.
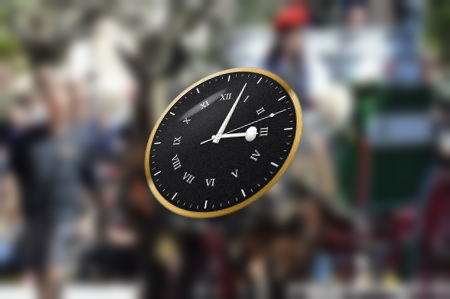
3,03,12
